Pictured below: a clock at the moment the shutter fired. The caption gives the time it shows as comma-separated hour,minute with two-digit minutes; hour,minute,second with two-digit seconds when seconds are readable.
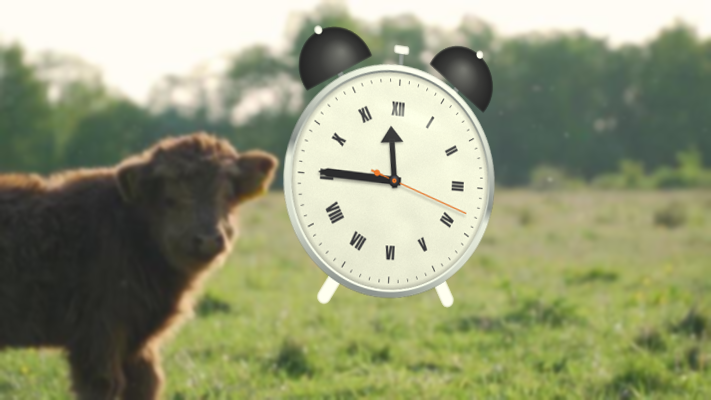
11,45,18
